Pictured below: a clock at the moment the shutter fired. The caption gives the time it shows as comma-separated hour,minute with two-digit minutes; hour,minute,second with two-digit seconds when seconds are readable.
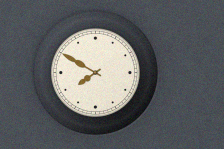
7,50
